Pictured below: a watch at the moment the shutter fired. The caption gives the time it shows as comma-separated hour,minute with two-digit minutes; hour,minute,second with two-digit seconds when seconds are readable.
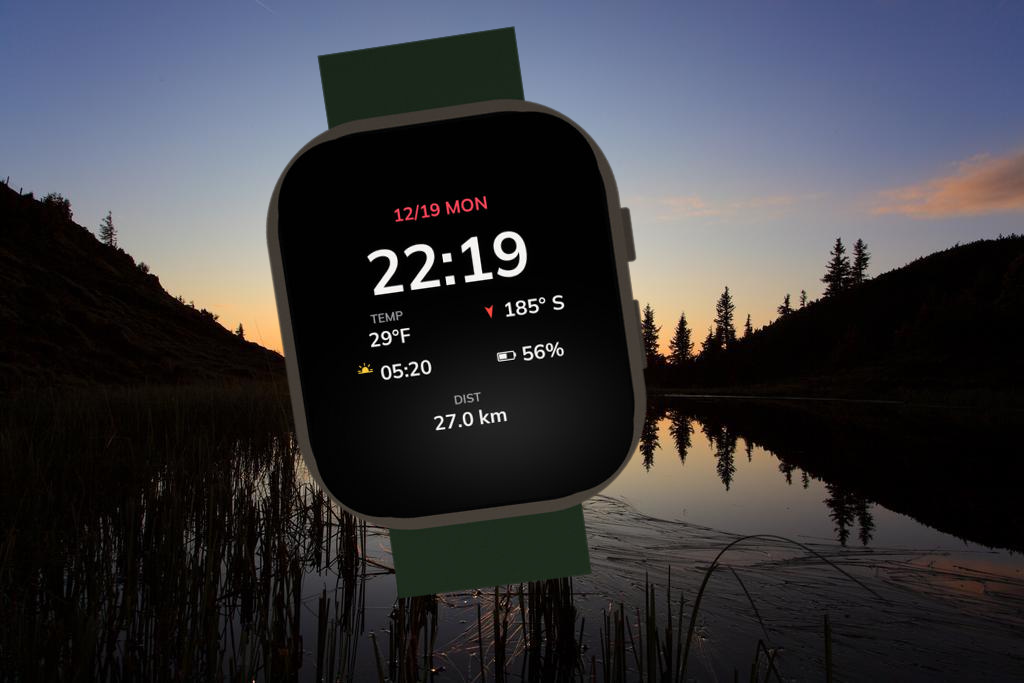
22,19
